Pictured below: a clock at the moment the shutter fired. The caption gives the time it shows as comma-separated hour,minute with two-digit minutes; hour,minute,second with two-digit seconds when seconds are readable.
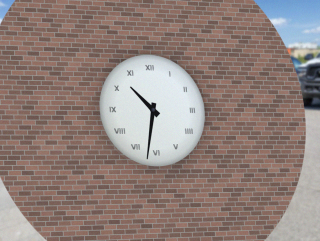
10,32
